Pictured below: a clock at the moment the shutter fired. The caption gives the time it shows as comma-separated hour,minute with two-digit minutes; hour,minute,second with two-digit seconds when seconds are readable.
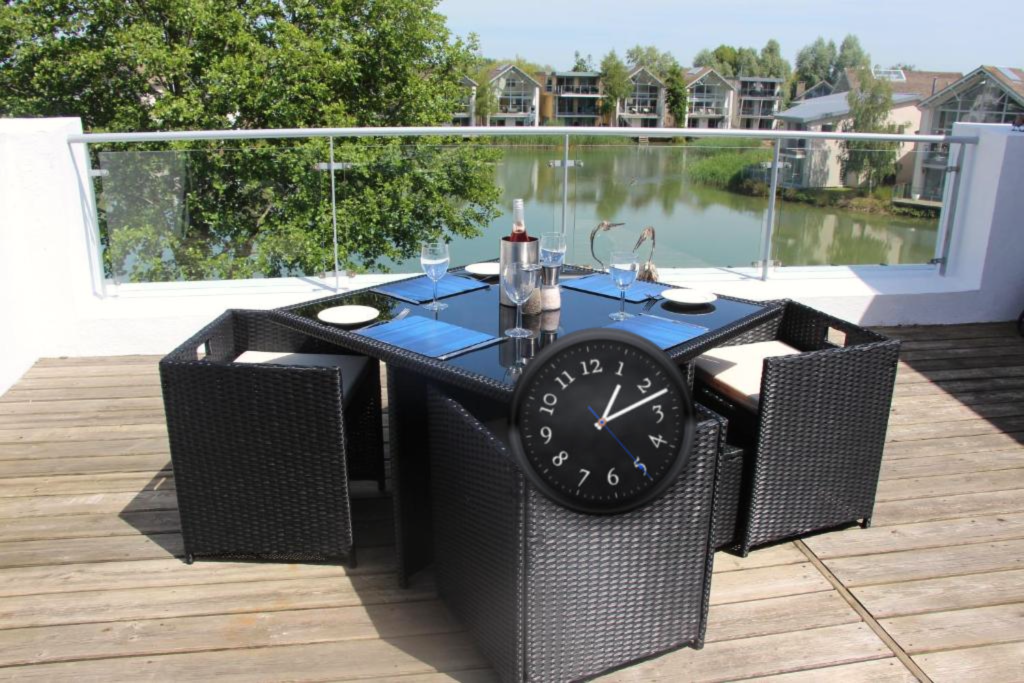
1,12,25
